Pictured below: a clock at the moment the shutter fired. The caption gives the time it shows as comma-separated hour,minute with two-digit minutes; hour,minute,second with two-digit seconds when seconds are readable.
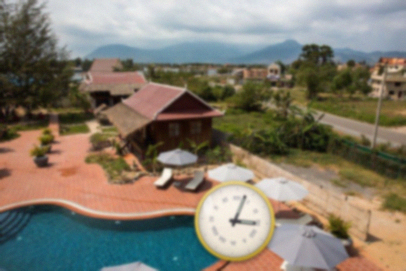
3,03
